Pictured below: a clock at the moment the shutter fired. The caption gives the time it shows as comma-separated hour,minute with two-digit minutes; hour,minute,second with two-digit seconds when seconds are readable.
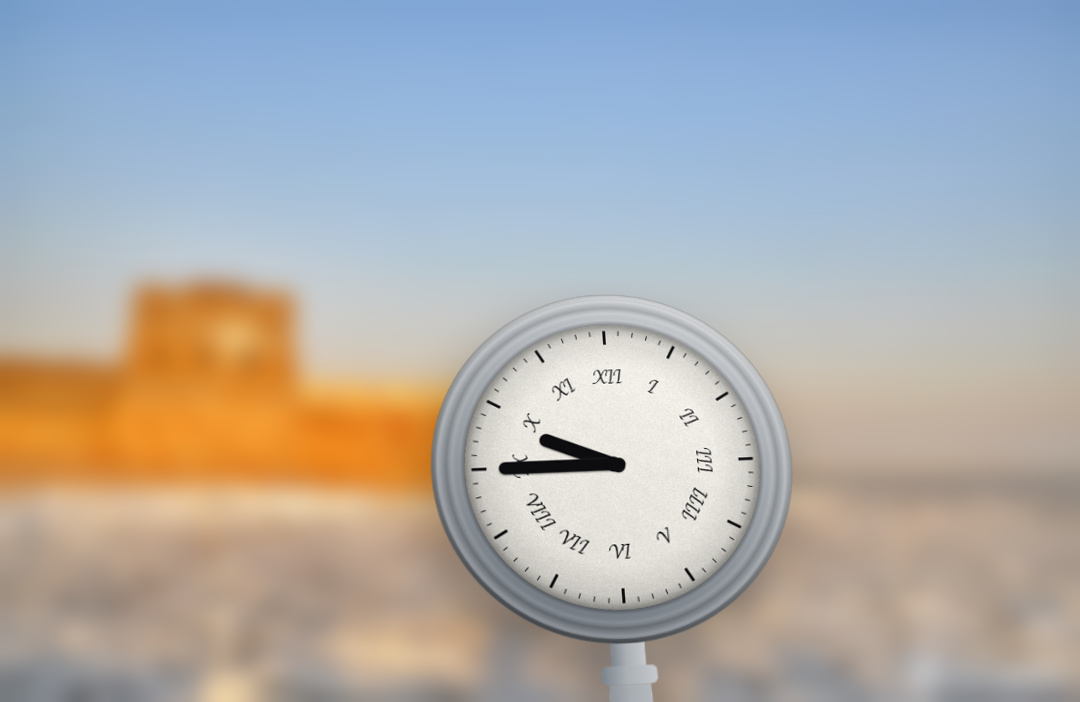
9,45
